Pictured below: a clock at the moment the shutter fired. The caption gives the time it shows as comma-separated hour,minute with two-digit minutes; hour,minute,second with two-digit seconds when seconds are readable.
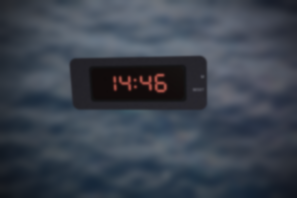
14,46
